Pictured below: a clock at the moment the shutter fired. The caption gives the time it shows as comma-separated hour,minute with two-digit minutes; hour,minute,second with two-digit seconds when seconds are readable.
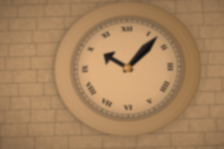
10,07
